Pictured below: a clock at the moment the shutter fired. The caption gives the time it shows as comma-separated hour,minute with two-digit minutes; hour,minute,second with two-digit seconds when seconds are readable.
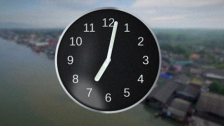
7,02
